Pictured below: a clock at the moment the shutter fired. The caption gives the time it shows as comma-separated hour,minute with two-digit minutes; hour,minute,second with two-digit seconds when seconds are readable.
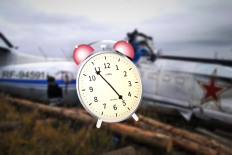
4,54
